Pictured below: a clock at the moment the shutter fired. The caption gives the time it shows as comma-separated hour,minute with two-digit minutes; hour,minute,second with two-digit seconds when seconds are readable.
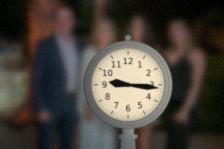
9,16
